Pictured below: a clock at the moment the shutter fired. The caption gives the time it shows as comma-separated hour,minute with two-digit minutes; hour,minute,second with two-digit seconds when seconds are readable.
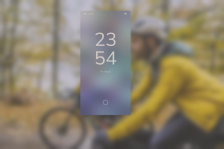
23,54
